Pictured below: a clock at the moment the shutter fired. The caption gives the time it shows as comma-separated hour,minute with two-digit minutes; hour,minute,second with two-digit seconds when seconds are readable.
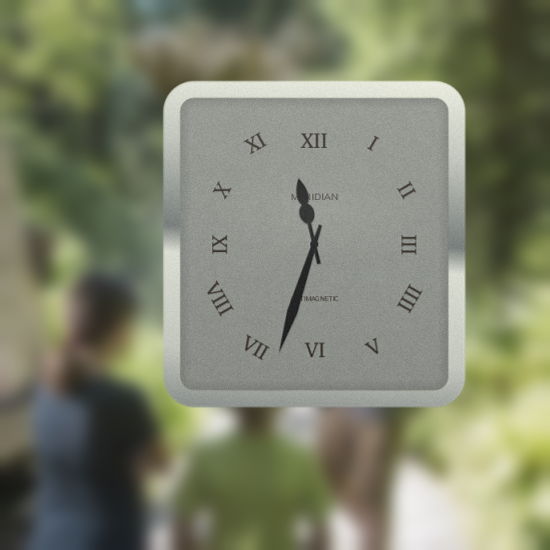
11,33
